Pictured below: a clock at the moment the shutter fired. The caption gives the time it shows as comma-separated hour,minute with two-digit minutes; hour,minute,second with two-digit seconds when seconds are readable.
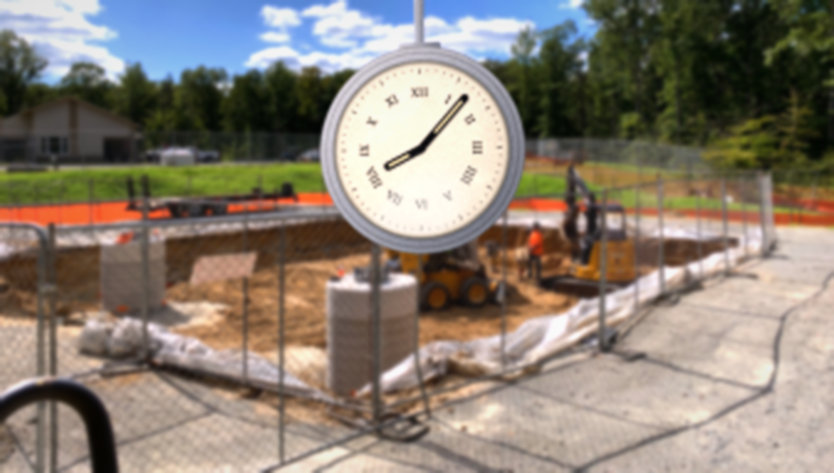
8,07
